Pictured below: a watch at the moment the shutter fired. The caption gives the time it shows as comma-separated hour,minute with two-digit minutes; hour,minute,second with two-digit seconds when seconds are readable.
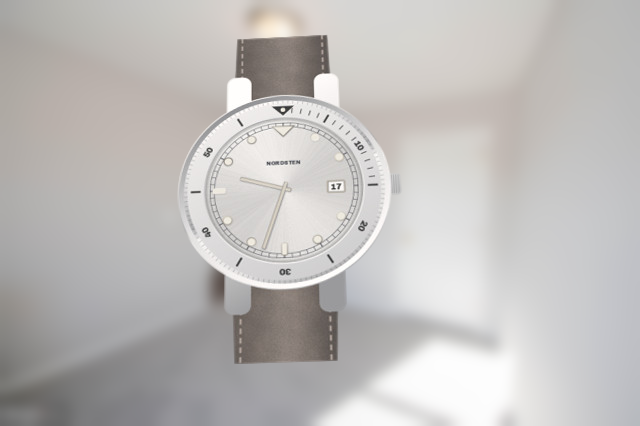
9,33
